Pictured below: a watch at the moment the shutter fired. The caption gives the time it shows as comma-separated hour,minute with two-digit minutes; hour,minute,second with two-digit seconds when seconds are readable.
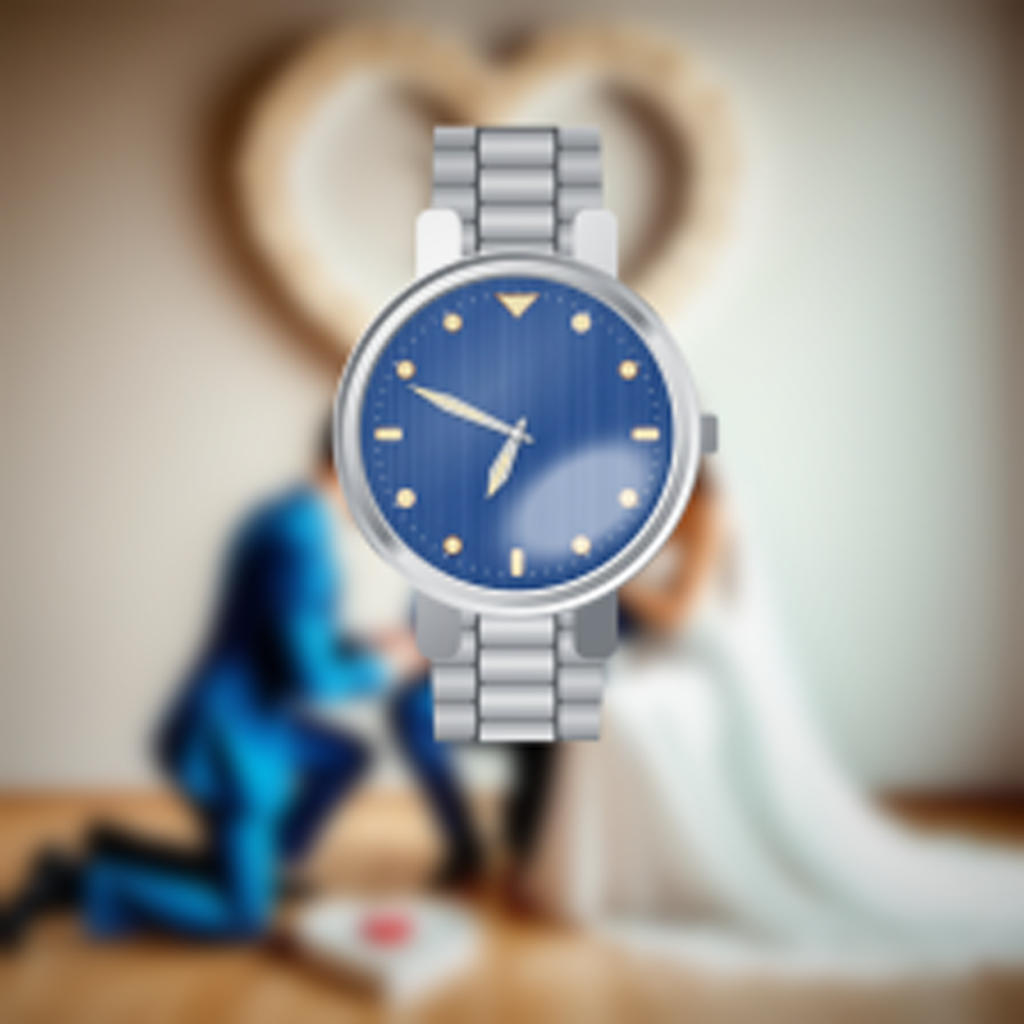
6,49
